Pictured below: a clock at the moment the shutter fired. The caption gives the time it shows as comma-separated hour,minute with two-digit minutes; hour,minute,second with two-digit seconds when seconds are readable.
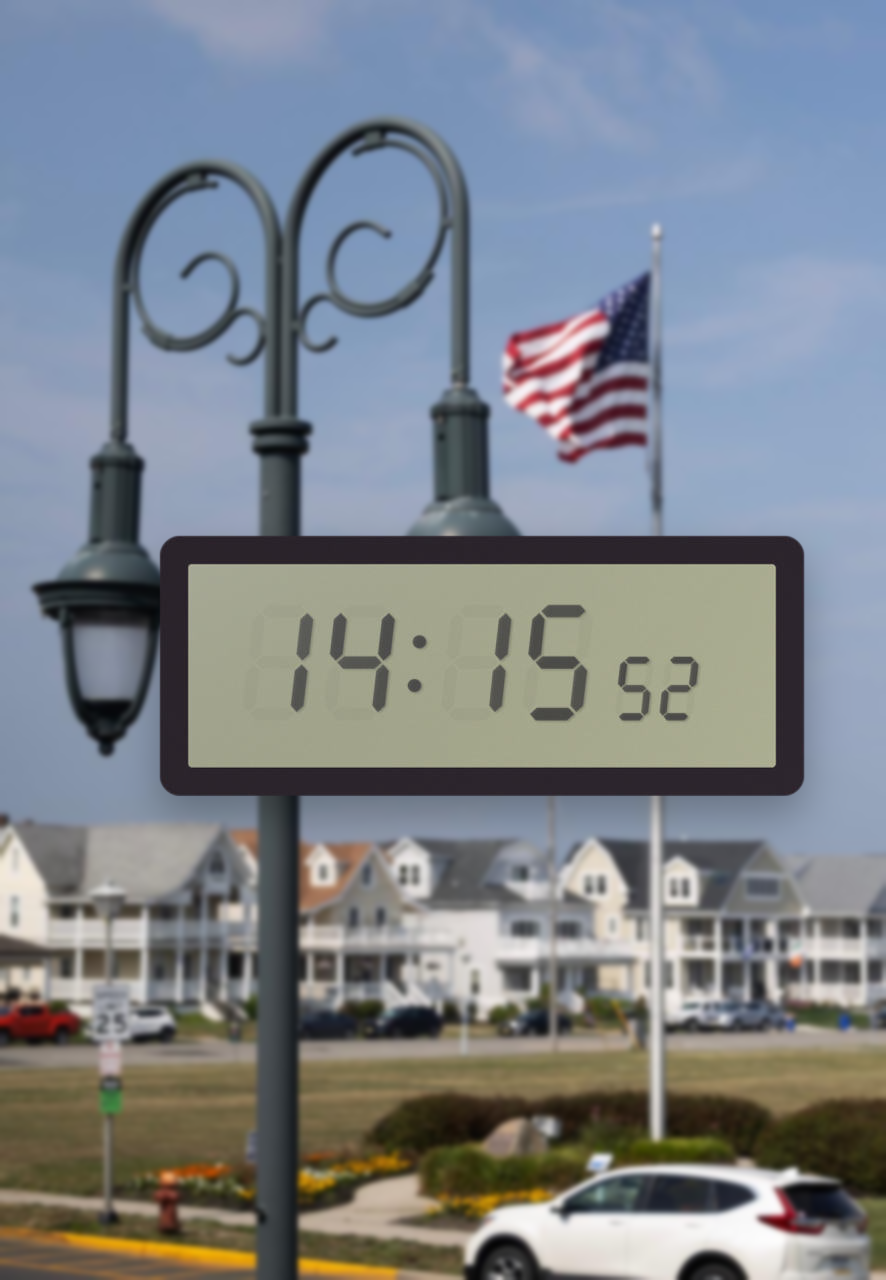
14,15,52
